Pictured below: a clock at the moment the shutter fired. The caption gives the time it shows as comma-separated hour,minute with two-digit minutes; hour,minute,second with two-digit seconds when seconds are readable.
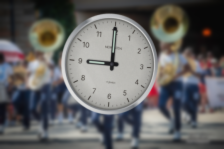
9,00
